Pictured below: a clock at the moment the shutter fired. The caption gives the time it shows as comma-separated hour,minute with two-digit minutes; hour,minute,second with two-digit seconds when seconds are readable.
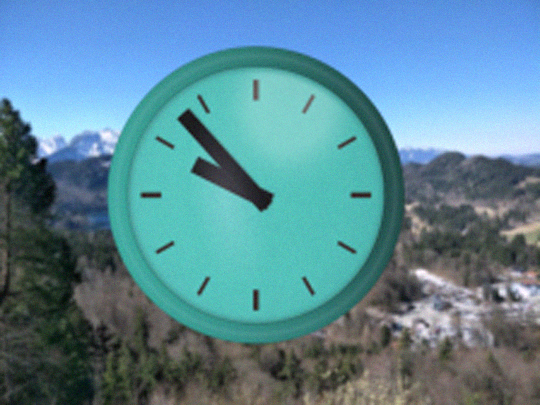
9,53
